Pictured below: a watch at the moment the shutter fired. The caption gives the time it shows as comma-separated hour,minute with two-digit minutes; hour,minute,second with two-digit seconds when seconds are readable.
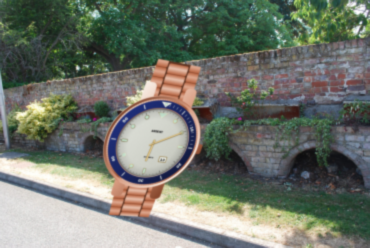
6,10
